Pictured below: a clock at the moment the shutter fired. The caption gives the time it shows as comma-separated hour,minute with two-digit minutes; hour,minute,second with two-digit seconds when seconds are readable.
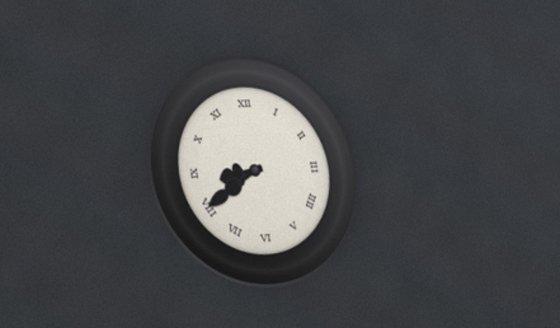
8,40
